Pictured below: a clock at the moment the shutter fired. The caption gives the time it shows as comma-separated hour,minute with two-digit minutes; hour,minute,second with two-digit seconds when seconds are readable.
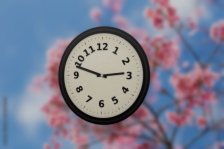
2,48
